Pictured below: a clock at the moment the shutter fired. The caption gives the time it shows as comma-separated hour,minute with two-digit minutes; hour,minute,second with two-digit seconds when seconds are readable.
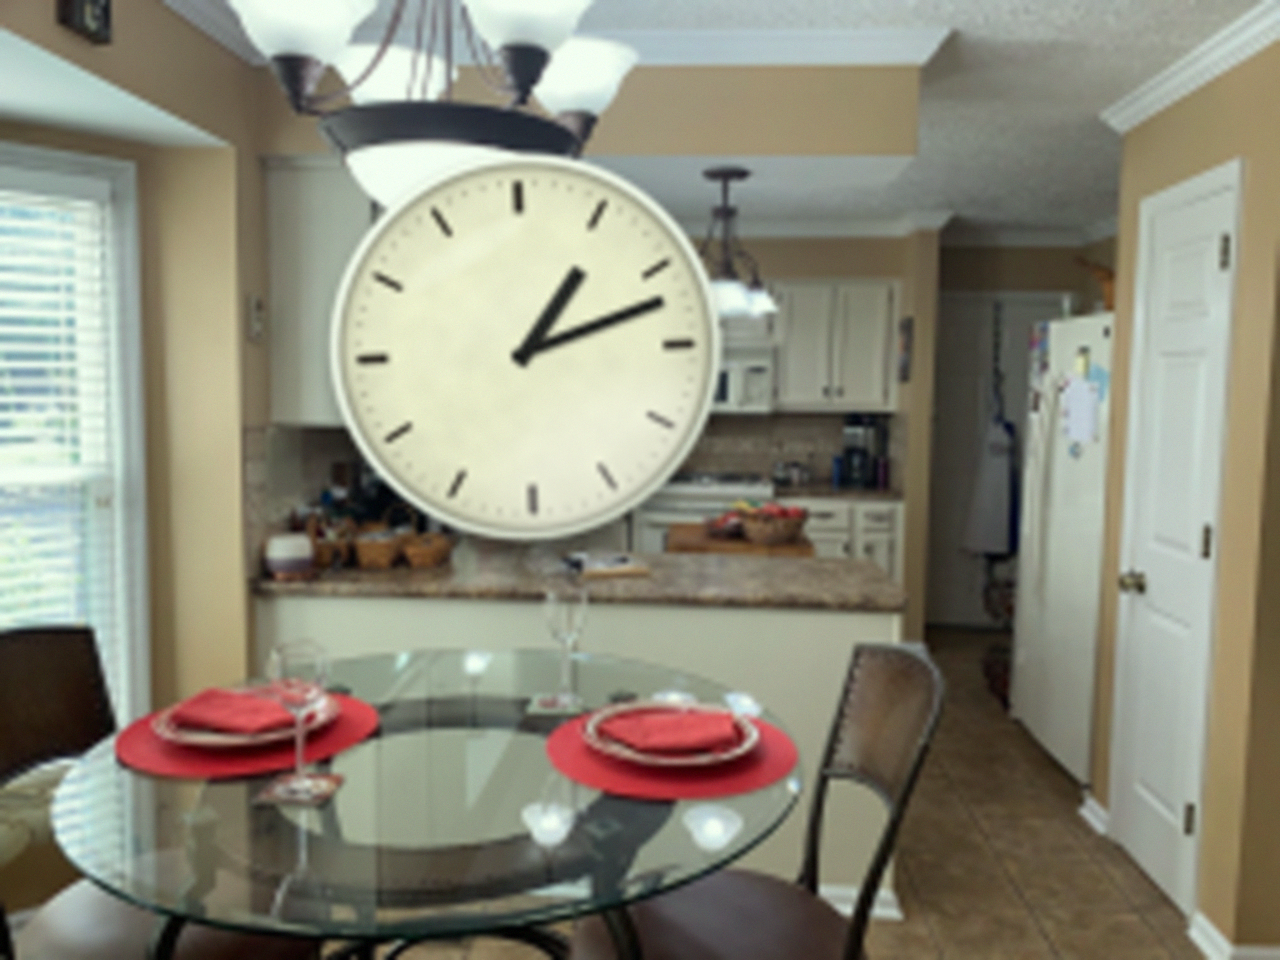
1,12
